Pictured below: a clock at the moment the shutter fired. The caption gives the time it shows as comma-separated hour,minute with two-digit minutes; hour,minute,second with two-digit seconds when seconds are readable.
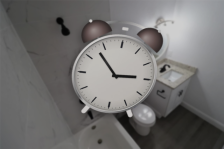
2,53
